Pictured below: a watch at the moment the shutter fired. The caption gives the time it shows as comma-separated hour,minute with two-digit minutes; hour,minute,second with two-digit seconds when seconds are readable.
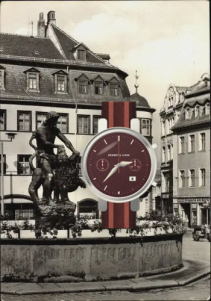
2,37
